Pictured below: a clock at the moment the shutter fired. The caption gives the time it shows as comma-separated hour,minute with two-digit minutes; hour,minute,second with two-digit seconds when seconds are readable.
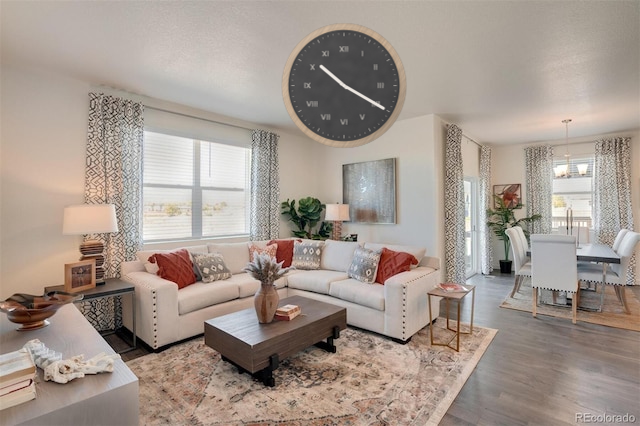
10,20
